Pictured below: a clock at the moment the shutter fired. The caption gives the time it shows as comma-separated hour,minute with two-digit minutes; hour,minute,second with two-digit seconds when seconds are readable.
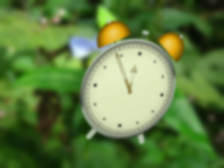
11,54
